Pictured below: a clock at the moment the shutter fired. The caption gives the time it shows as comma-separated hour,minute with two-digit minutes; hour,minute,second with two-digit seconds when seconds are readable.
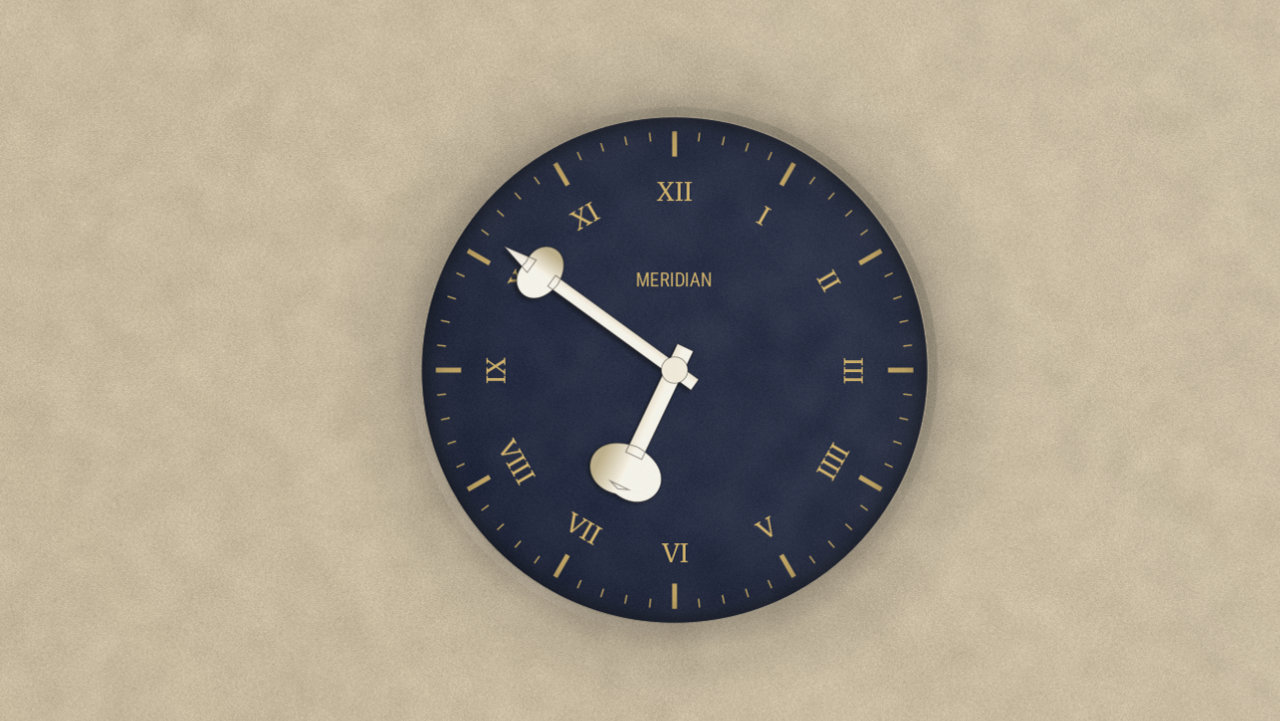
6,51
